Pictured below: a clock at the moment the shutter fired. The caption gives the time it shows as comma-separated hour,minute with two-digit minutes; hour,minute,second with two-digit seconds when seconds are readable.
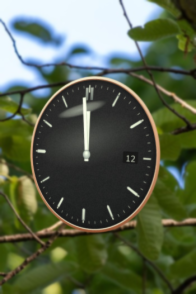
11,59
